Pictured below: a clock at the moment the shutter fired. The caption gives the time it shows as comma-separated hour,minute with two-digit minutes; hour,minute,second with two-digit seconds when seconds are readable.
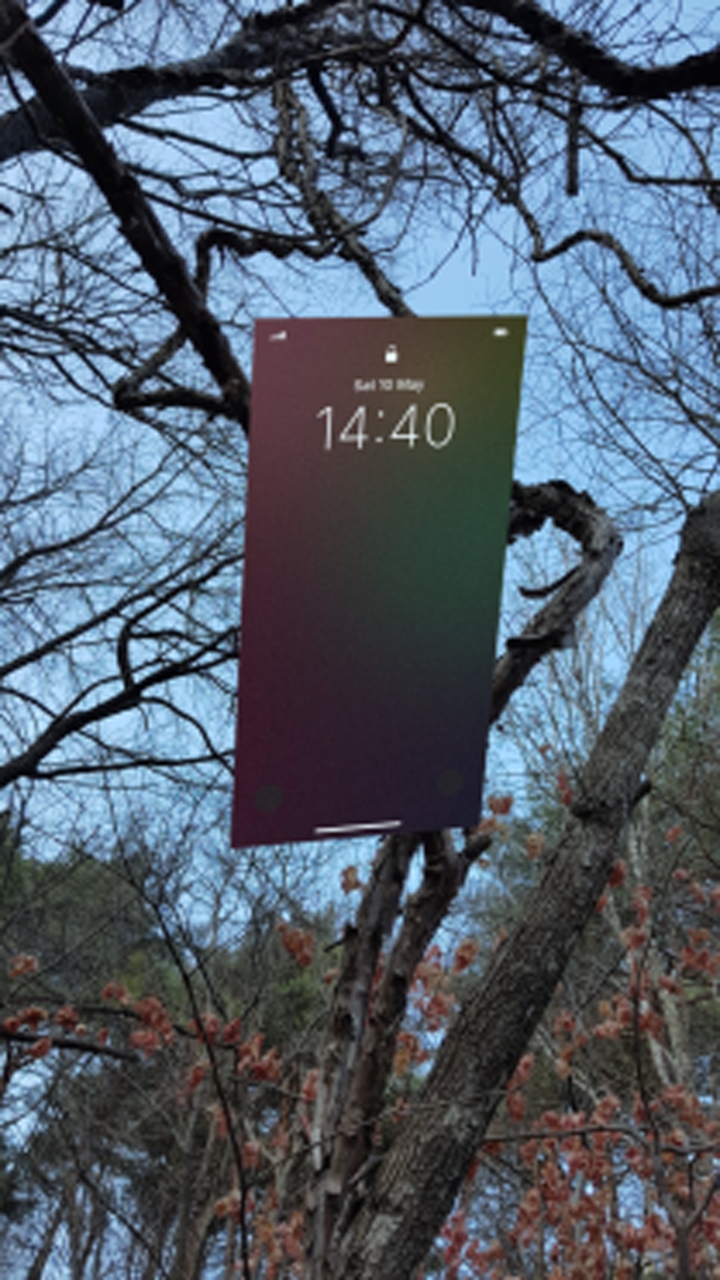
14,40
